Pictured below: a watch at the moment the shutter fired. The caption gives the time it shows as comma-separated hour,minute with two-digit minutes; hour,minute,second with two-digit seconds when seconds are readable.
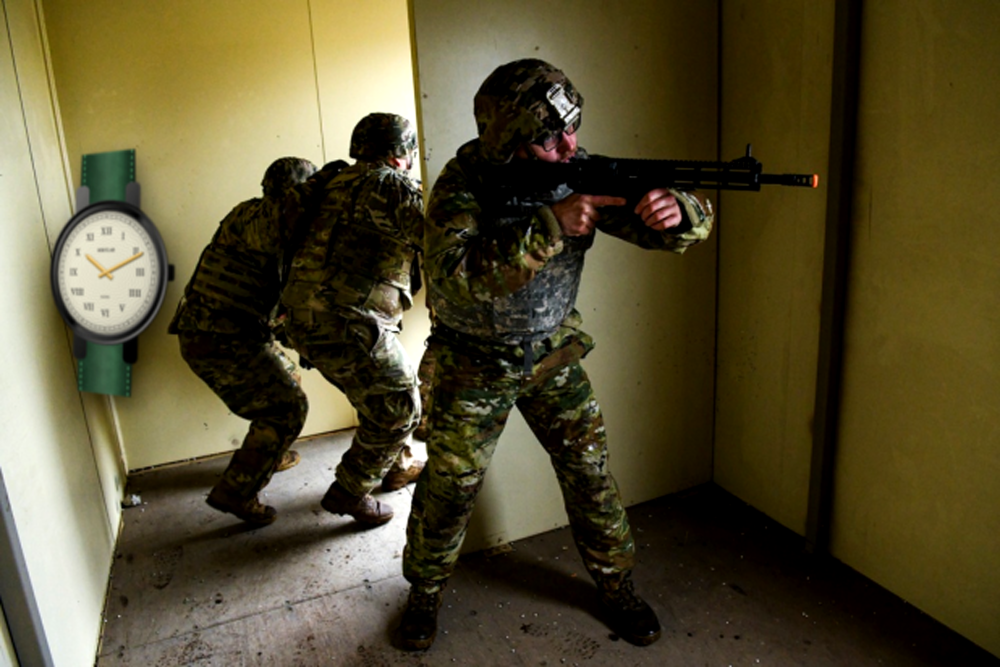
10,11
